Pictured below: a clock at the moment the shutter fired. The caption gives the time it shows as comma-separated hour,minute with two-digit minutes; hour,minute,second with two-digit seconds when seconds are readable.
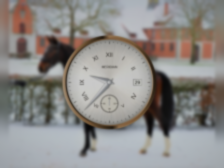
9,37
